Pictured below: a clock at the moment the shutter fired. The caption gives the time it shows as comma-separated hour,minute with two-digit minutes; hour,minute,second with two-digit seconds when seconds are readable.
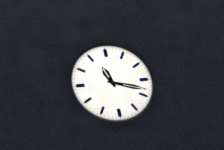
11,18
